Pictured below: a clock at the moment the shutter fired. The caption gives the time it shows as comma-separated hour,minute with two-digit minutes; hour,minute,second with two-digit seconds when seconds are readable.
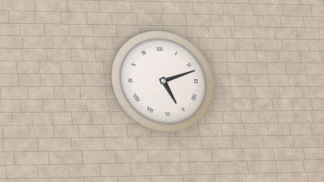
5,12
